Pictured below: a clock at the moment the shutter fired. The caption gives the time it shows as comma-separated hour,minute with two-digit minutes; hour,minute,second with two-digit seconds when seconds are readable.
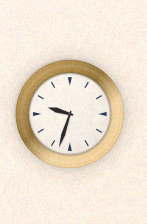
9,33
